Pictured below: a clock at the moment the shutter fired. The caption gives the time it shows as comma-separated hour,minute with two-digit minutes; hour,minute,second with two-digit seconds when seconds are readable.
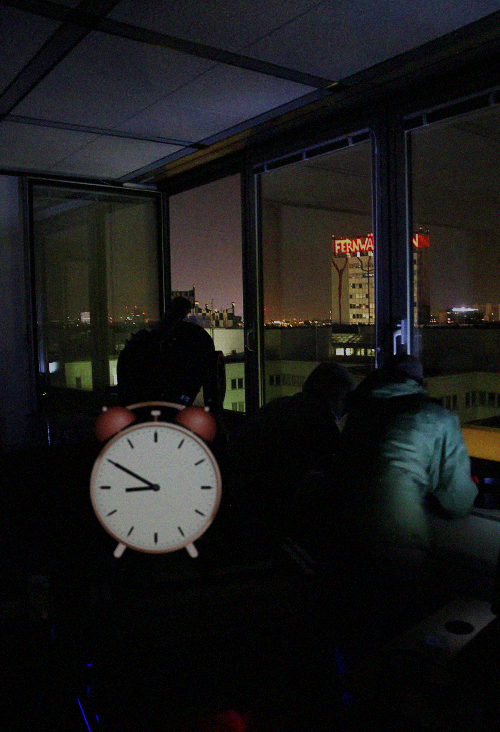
8,50
